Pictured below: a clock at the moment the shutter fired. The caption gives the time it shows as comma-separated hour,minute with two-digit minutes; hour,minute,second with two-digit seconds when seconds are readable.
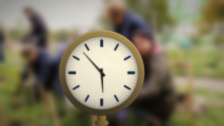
5,53
